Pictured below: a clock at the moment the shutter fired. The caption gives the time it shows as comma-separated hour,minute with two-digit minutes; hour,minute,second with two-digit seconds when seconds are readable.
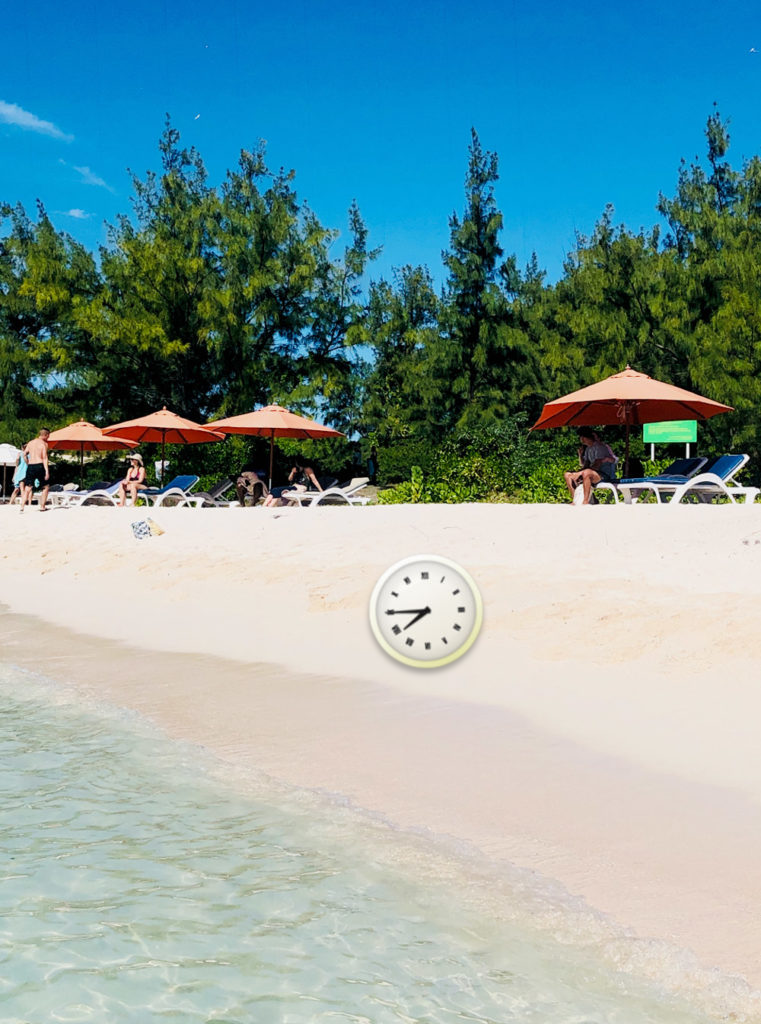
7,45
